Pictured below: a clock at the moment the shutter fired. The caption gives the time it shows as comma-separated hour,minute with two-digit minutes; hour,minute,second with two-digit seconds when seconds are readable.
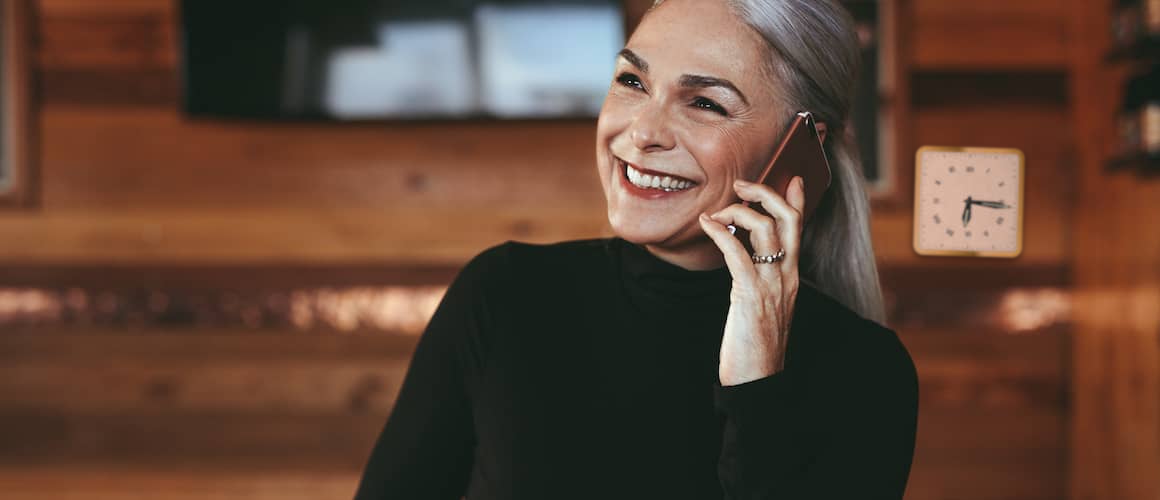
6,16
